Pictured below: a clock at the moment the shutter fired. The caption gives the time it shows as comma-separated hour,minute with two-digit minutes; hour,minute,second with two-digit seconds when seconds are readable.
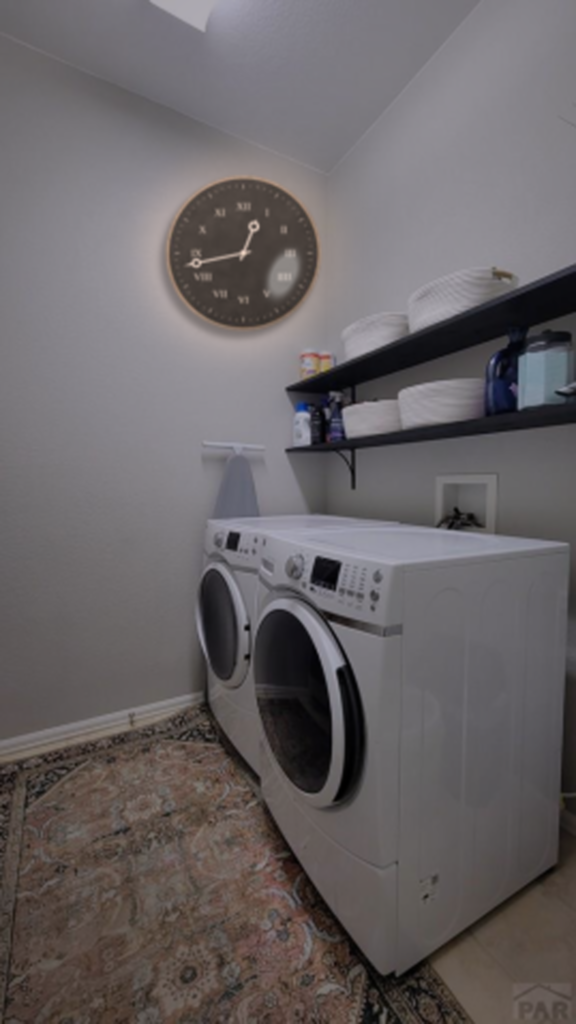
12,43
